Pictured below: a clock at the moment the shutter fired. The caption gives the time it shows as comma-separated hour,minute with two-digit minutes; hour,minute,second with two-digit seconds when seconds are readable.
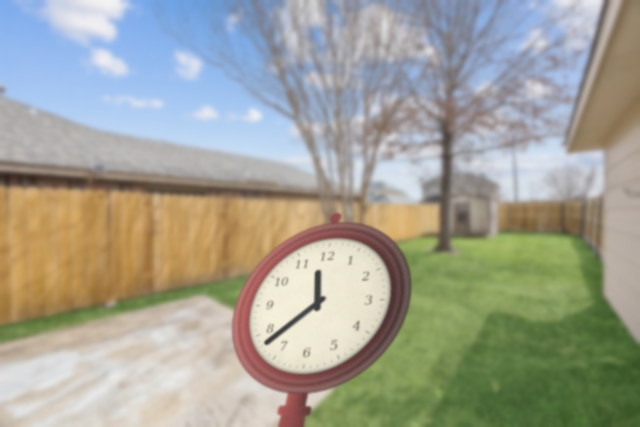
11,38
